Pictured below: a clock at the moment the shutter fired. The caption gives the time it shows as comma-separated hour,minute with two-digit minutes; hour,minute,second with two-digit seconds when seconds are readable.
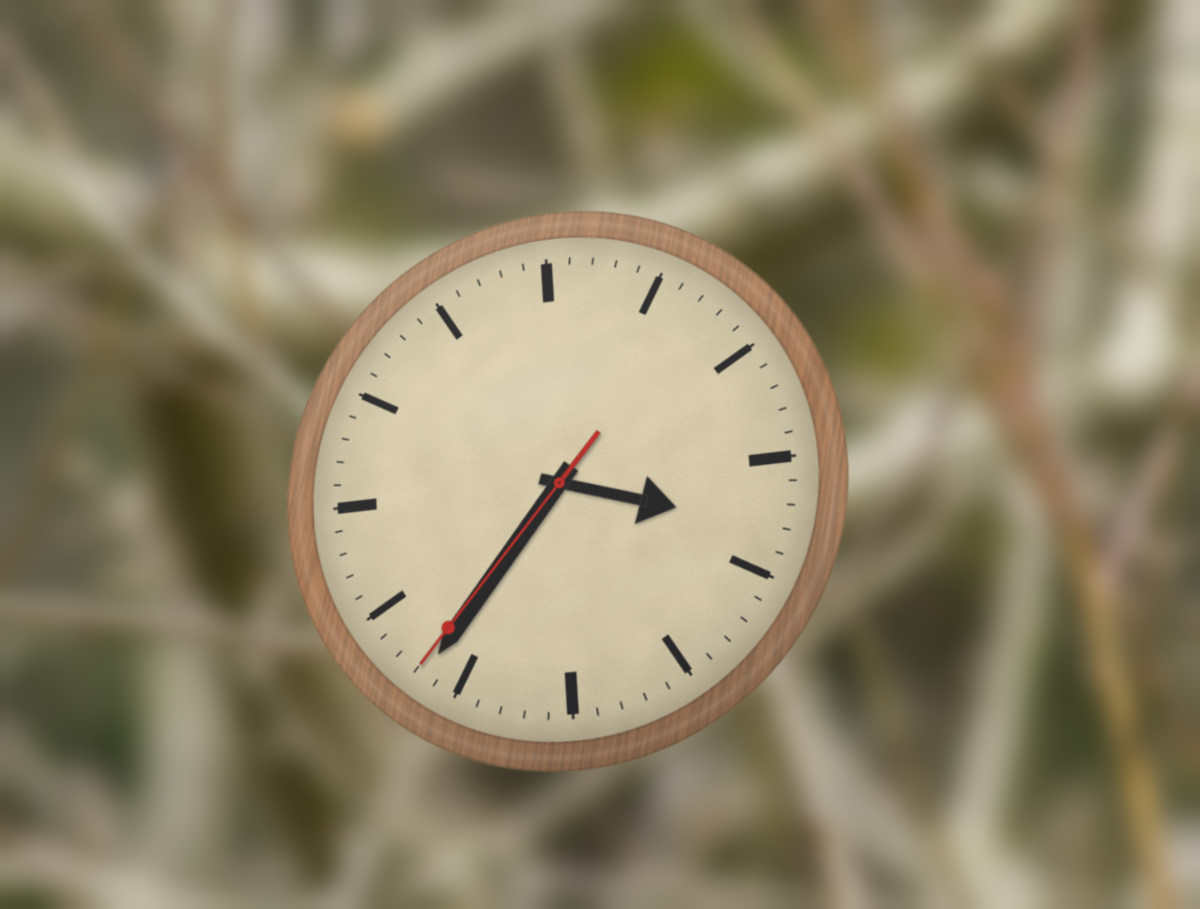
3,36,37
